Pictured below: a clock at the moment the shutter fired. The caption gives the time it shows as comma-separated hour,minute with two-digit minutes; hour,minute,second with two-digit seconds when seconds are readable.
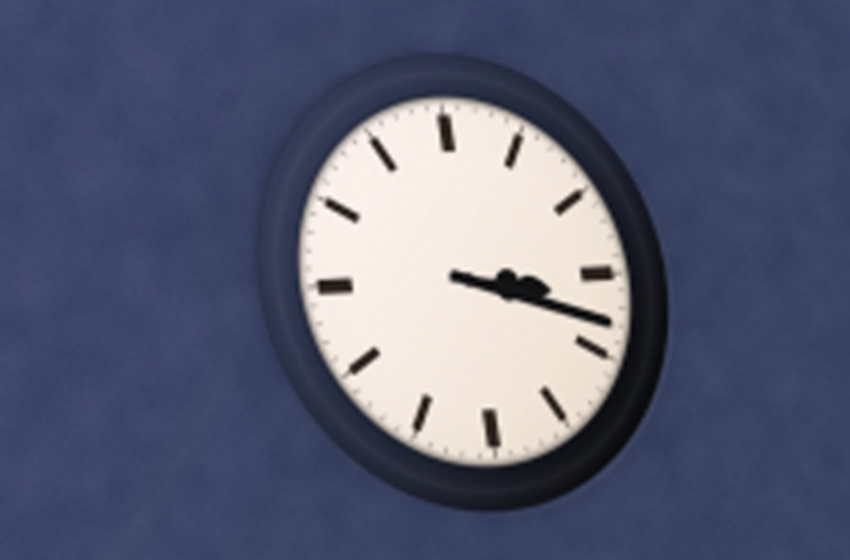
3,18
